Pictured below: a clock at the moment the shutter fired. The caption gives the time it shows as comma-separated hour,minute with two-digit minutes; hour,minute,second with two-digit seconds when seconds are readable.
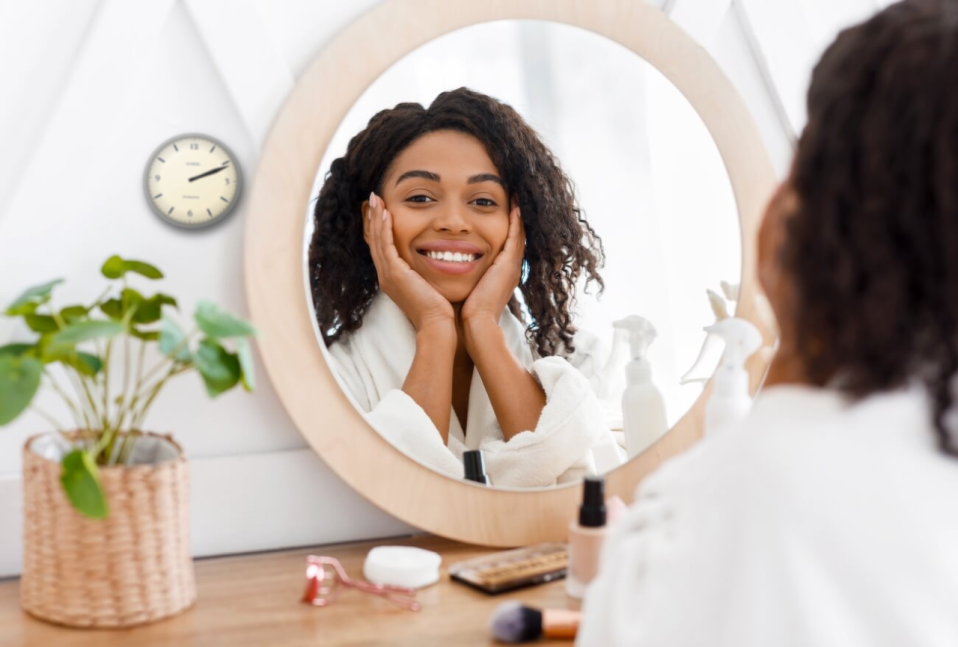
2,11
